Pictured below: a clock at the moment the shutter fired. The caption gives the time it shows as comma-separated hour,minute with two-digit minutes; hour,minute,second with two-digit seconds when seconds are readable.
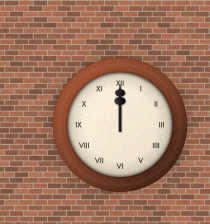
12,00
